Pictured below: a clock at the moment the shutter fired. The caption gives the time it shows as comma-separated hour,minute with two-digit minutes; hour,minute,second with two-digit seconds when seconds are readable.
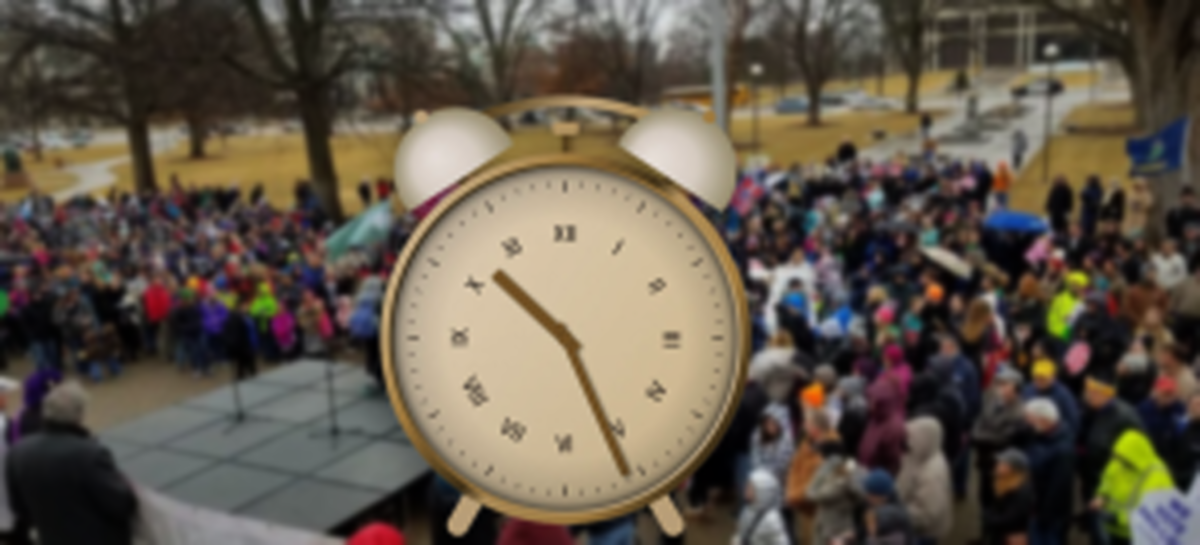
10,26
